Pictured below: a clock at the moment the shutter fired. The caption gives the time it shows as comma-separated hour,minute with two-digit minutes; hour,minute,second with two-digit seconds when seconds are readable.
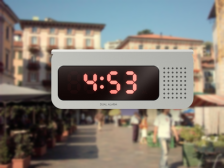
4,53
